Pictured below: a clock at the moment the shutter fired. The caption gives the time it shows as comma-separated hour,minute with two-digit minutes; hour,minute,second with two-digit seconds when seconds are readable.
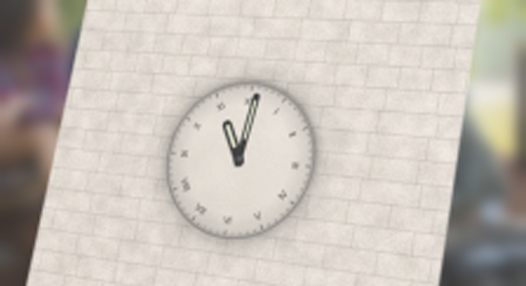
11,01
